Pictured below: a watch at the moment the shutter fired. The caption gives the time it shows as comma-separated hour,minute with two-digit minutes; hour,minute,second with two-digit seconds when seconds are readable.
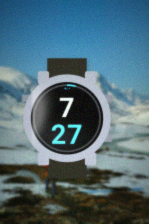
7,27
